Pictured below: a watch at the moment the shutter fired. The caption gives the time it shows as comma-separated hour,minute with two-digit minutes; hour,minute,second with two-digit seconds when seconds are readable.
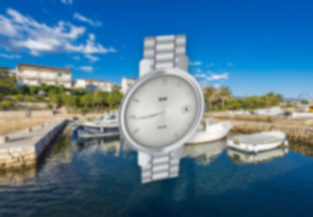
8,44
